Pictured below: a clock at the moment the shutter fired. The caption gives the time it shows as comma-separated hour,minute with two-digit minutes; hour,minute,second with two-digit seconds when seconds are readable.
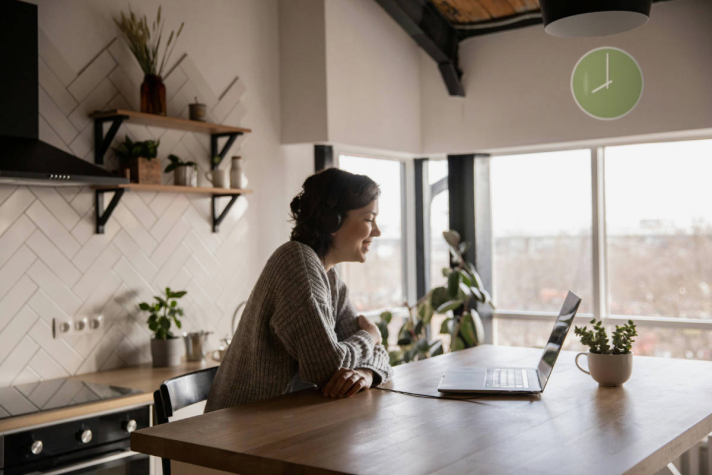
8,00
